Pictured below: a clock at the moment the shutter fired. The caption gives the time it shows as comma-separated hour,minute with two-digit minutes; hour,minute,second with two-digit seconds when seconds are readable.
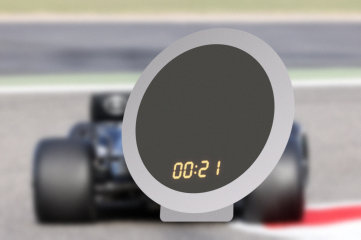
0,21
